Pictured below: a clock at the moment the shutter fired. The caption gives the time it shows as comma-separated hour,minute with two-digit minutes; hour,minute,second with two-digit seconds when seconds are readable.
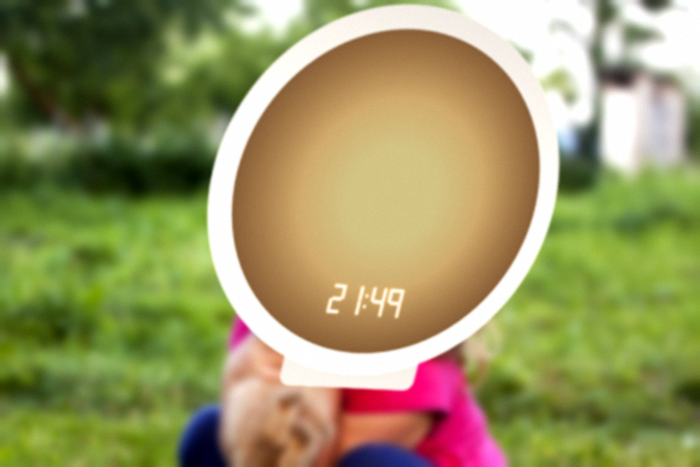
21,49
